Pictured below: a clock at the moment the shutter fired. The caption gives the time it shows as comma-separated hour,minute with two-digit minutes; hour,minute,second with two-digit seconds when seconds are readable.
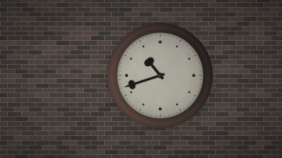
10,42
